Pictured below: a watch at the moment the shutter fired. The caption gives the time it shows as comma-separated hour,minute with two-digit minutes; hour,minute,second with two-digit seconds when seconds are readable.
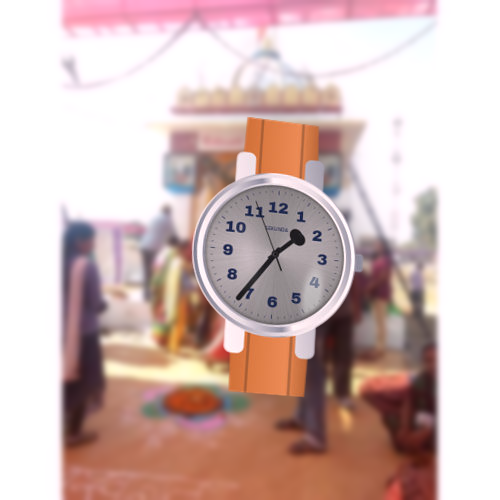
1,35,56
